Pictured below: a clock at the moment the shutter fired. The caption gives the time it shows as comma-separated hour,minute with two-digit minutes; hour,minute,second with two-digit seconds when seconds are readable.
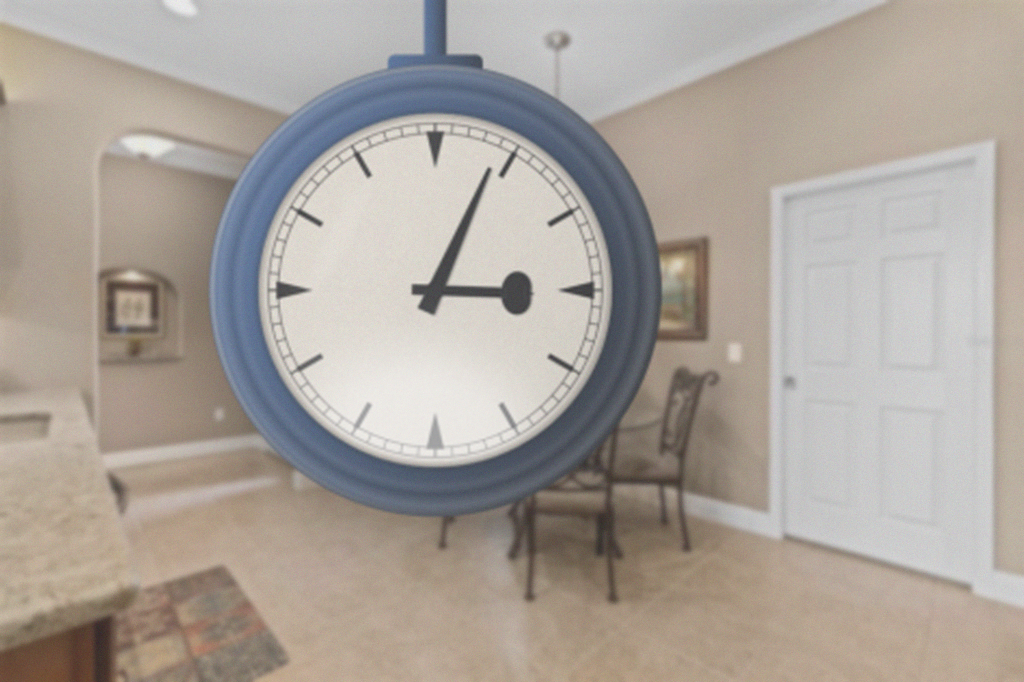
3,04
